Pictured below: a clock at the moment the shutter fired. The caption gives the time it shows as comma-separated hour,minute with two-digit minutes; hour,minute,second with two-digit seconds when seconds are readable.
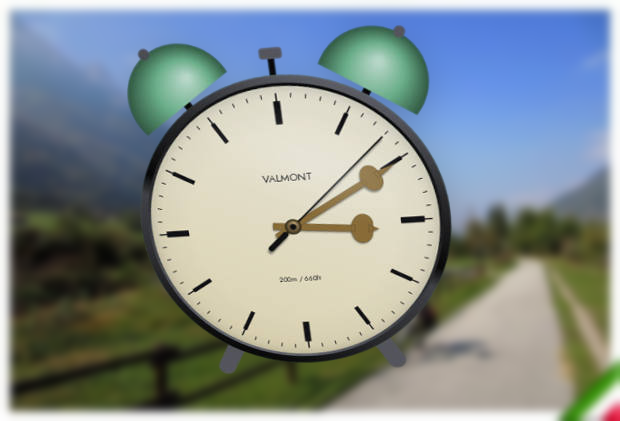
3,10,08
